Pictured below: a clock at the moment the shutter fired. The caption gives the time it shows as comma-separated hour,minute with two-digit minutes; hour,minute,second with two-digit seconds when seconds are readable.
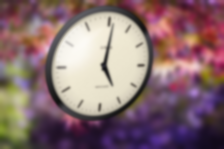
5,01
